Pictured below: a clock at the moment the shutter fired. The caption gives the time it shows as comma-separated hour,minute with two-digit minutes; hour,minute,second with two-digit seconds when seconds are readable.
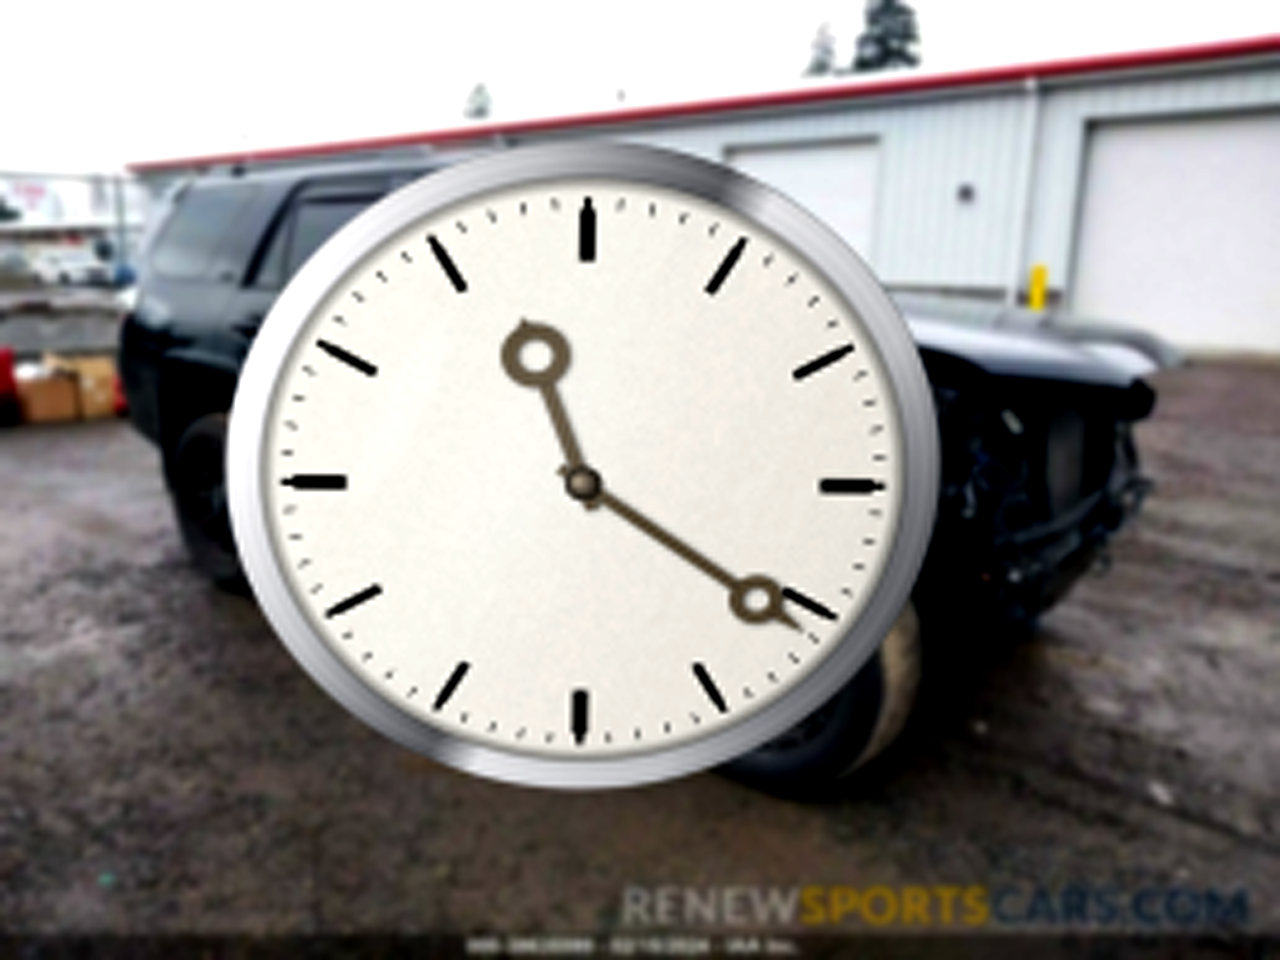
11,21
